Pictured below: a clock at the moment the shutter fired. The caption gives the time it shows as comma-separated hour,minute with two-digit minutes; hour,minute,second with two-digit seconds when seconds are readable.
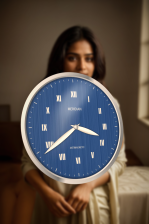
3,39
